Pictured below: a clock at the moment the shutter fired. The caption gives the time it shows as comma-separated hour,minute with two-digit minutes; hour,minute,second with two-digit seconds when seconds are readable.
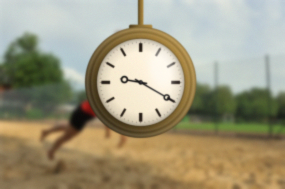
9,20
